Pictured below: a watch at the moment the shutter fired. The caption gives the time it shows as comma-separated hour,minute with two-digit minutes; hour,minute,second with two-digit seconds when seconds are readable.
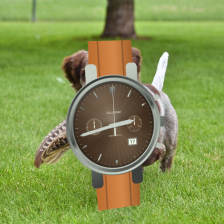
2,43
